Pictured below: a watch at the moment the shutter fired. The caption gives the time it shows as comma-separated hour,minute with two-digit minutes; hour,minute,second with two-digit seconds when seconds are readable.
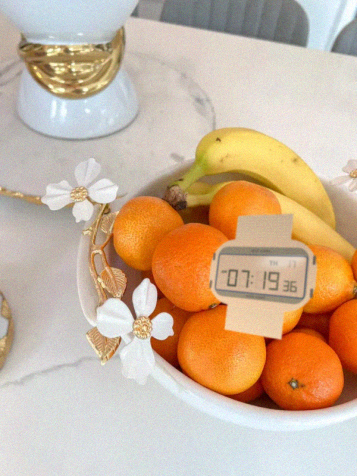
7,19,36
